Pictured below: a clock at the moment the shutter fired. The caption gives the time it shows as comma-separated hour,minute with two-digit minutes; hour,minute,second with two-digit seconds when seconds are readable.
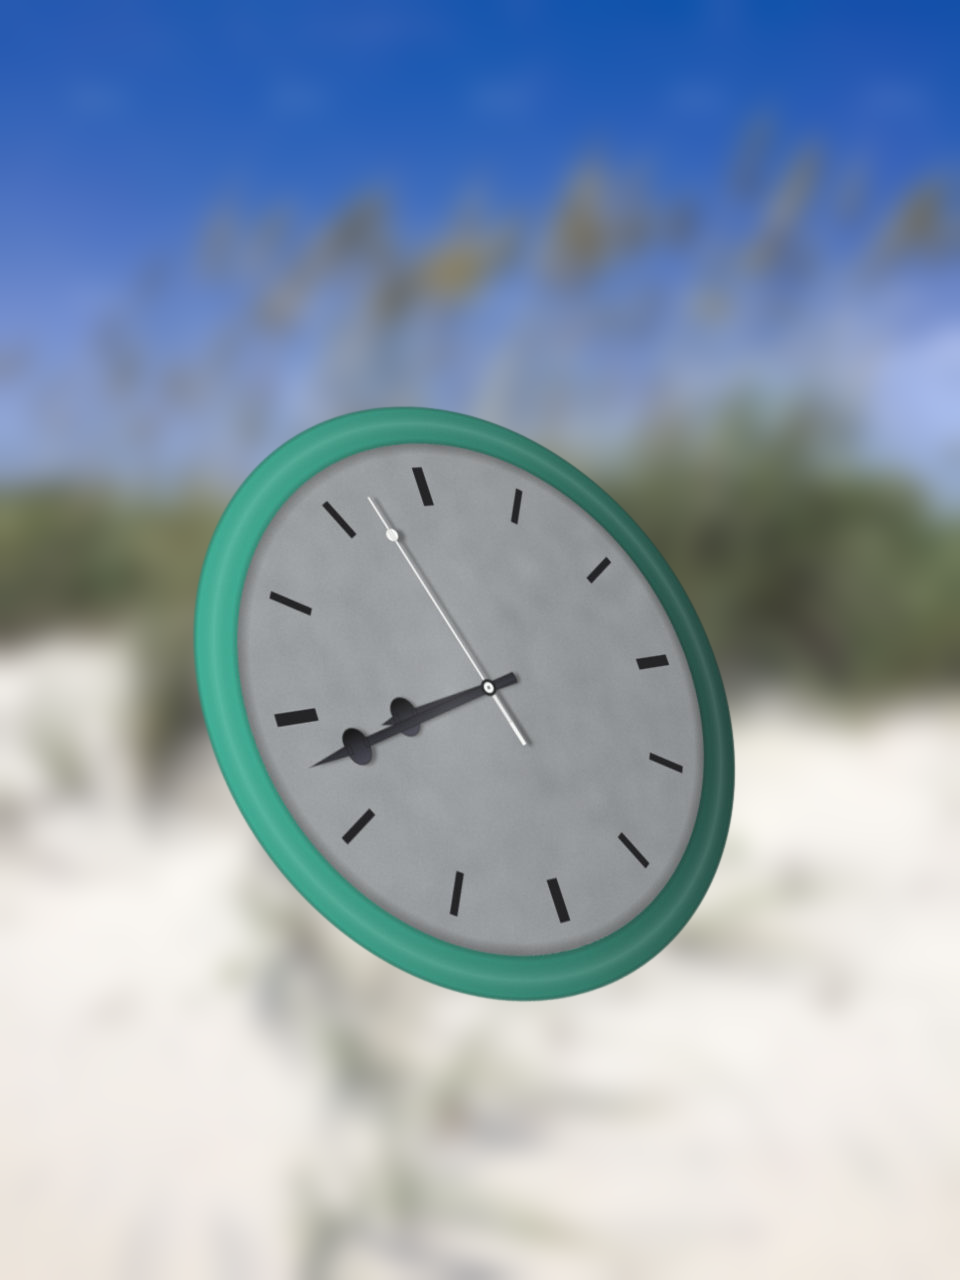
8,42,57
